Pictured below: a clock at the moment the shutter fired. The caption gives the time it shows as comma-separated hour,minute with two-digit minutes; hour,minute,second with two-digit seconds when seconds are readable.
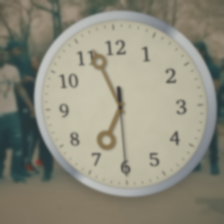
6,56,30
